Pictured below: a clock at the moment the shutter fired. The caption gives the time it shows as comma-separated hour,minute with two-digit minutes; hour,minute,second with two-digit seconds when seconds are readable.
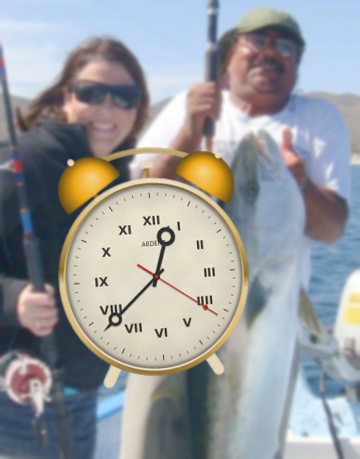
12,38,21
